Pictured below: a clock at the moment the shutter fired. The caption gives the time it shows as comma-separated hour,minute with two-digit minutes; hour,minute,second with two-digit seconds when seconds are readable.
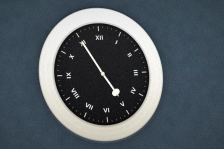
4,55
